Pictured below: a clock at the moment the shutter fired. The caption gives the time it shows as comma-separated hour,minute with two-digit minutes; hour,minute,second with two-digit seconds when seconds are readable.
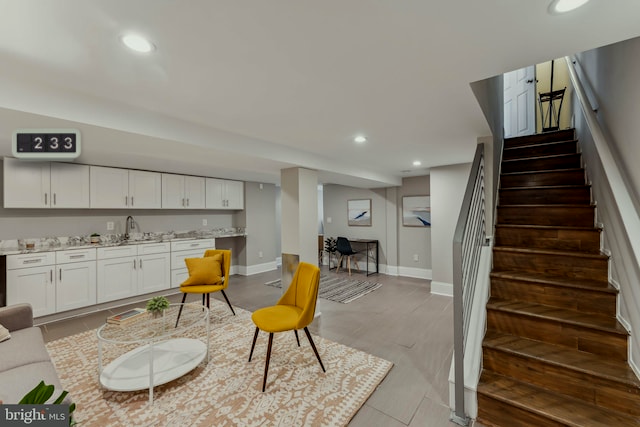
2,33
